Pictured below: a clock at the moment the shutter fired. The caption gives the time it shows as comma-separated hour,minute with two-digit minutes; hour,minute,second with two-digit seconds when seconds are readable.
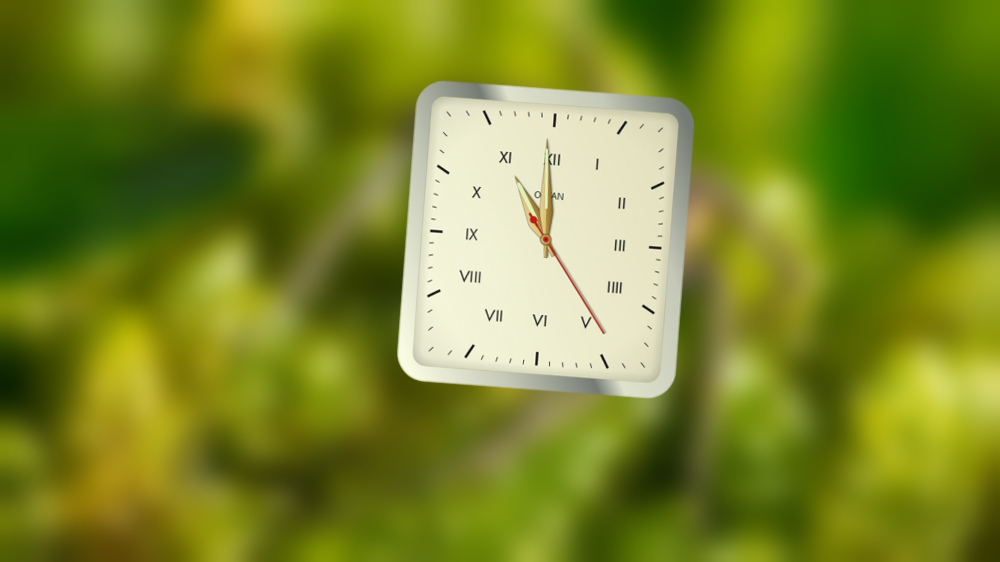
10,59,24
